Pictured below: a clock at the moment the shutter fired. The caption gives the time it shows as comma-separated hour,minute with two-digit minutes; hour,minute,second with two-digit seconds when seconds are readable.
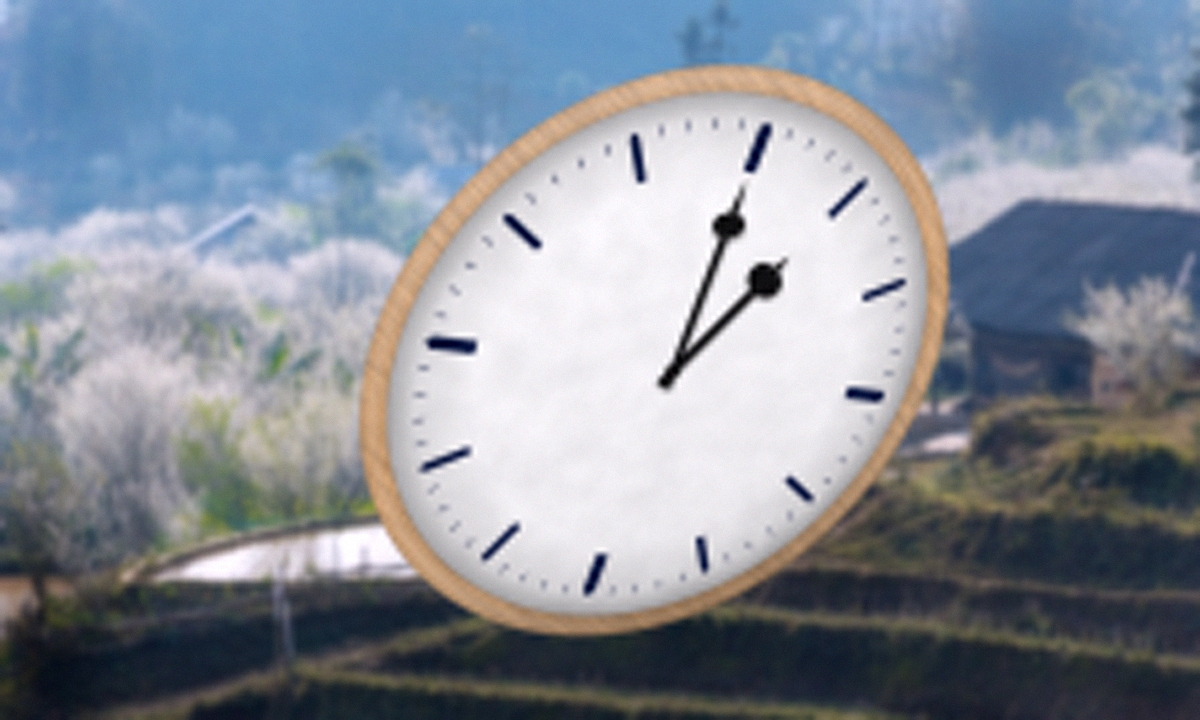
1,00
